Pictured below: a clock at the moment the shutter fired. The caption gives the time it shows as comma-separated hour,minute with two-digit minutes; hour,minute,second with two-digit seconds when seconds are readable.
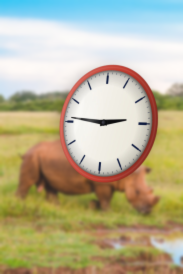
2,46
